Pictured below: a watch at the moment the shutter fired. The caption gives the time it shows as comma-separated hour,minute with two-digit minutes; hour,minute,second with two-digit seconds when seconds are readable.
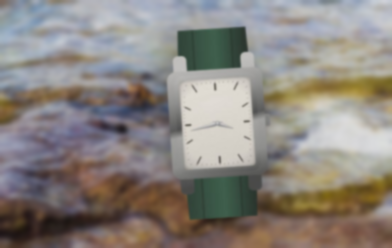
3,43
